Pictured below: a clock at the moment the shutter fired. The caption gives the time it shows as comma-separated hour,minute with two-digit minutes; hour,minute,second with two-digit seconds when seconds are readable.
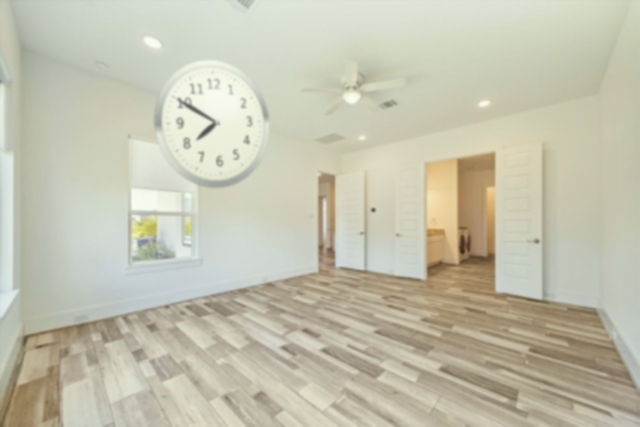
7,50
